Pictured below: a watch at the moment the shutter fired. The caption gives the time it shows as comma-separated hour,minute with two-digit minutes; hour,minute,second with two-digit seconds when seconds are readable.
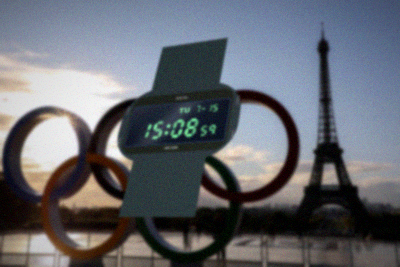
15,08
